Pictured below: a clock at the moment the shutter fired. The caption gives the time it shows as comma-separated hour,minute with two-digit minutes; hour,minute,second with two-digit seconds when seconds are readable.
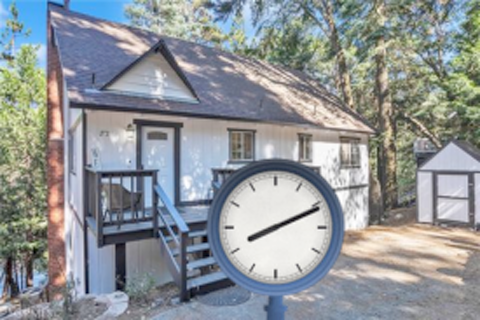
8,11
